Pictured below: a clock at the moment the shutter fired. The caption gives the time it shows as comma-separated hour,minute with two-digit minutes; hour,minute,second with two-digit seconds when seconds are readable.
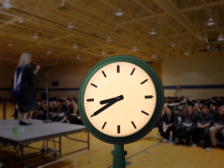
8,40
